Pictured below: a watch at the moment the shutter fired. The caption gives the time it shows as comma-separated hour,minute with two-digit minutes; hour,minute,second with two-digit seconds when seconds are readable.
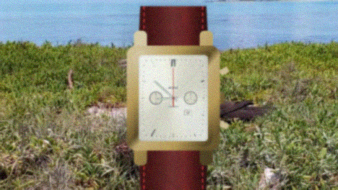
8,52
